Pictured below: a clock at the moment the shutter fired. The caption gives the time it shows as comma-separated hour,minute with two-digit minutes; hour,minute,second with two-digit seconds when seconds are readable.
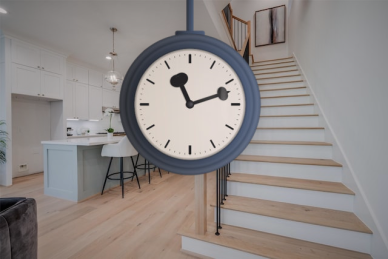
11,12
